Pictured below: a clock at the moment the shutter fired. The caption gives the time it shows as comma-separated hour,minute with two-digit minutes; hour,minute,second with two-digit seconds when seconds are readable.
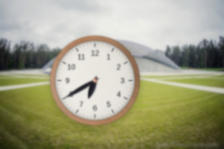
6,40
